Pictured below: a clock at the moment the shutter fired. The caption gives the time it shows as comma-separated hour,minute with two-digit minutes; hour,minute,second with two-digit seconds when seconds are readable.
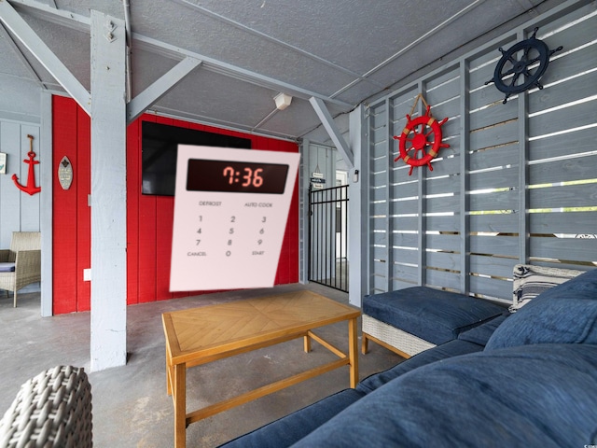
7,36
